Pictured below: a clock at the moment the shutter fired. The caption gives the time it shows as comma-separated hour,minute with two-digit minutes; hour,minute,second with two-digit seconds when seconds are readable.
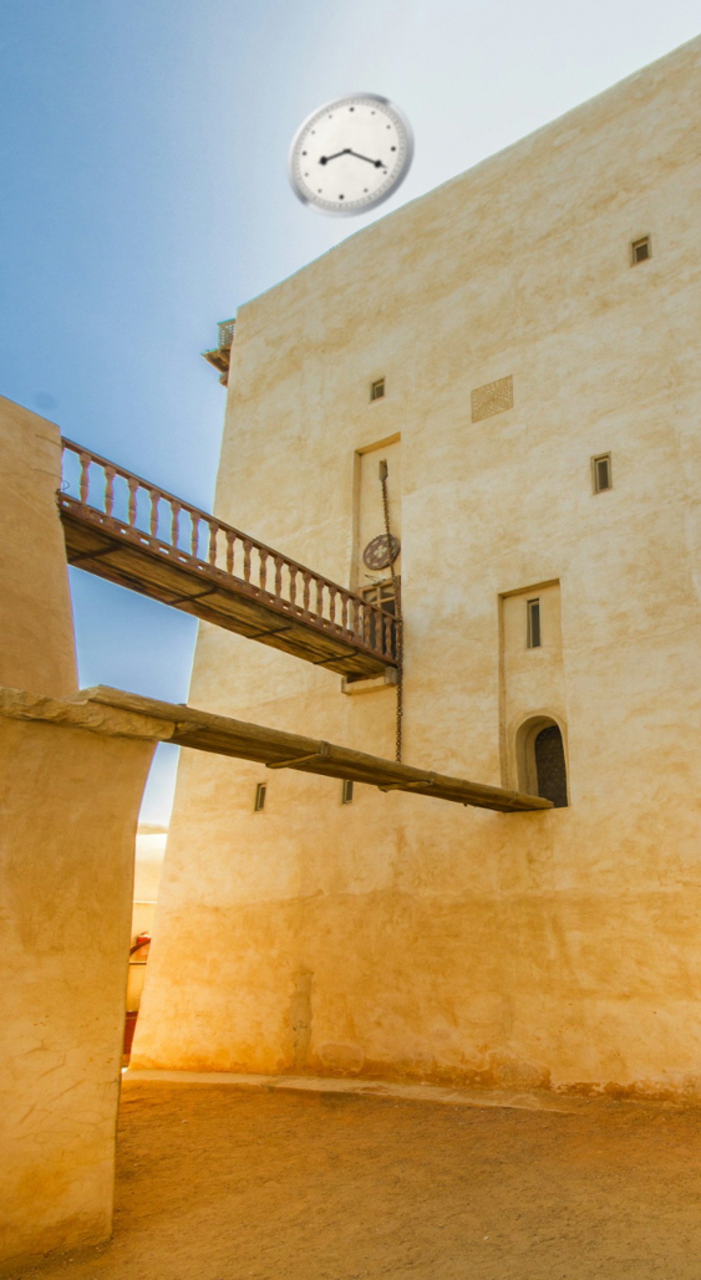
8,19
